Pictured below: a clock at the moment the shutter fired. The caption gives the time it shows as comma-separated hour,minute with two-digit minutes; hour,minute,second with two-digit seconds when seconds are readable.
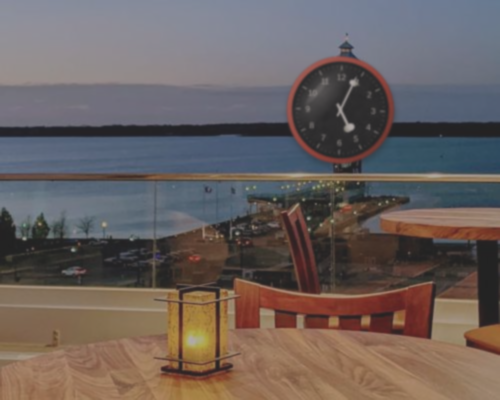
5,04
